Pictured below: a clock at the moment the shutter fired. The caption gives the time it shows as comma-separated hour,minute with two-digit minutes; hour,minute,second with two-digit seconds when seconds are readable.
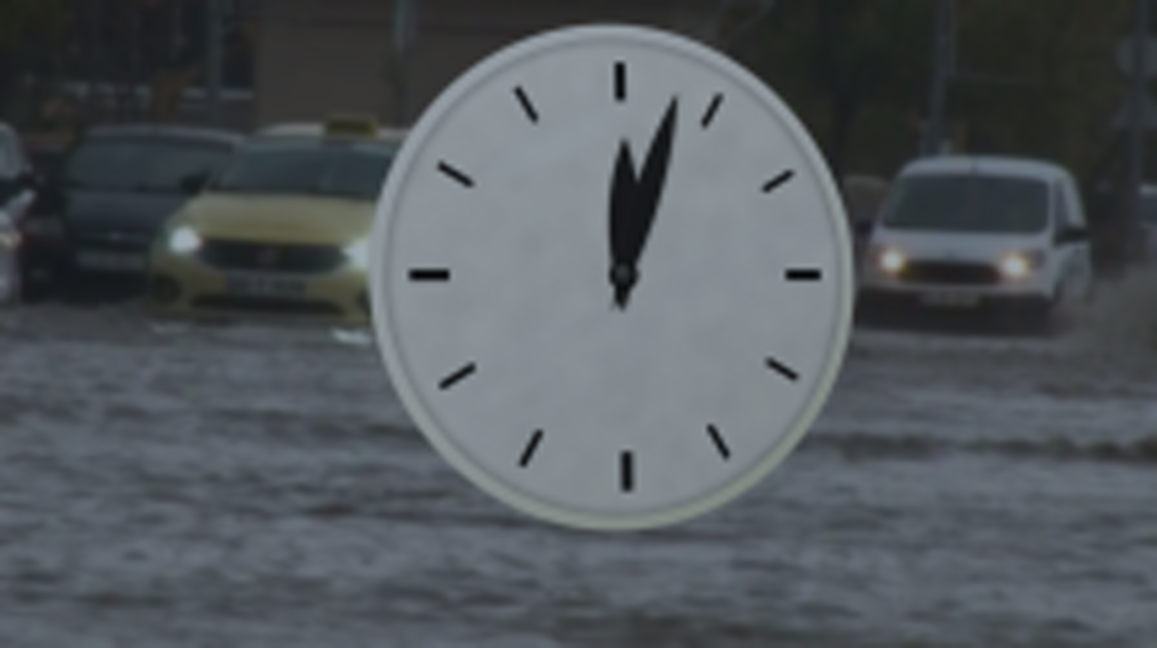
12,03
